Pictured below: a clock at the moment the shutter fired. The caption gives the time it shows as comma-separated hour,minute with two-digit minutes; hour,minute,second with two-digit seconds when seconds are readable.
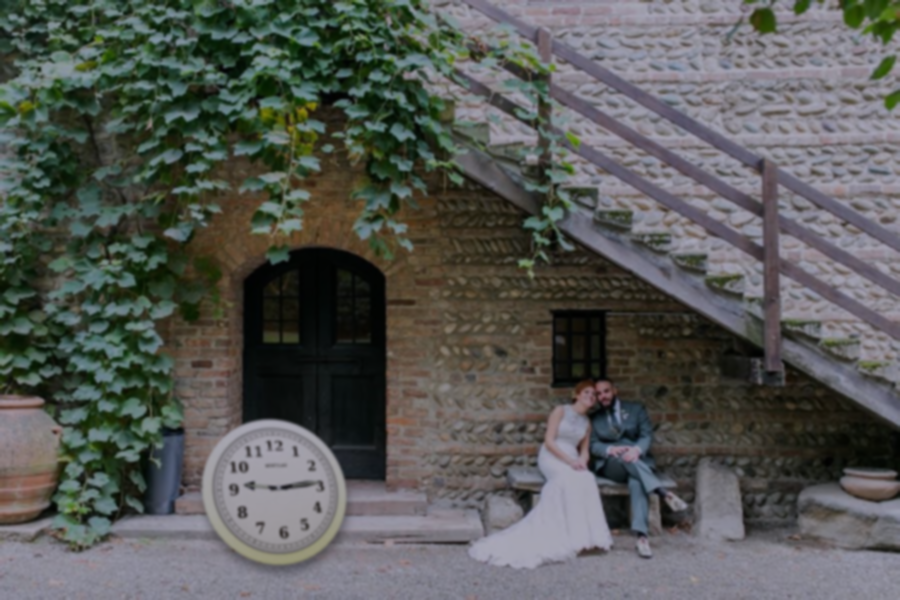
9,14
